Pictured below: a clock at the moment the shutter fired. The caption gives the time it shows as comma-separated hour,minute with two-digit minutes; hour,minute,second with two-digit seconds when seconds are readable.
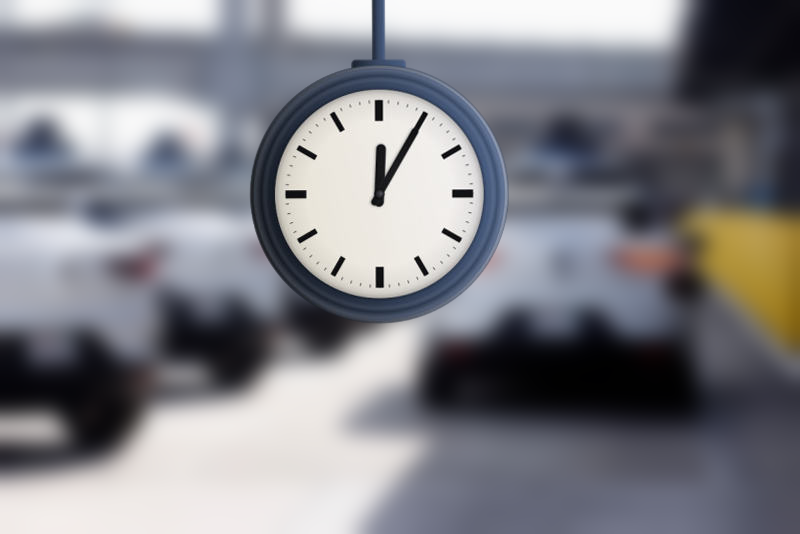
12,05
